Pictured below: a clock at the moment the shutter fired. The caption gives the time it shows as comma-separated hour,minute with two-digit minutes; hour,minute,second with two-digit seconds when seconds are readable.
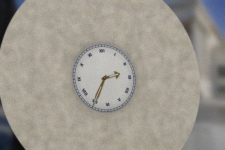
2,35
